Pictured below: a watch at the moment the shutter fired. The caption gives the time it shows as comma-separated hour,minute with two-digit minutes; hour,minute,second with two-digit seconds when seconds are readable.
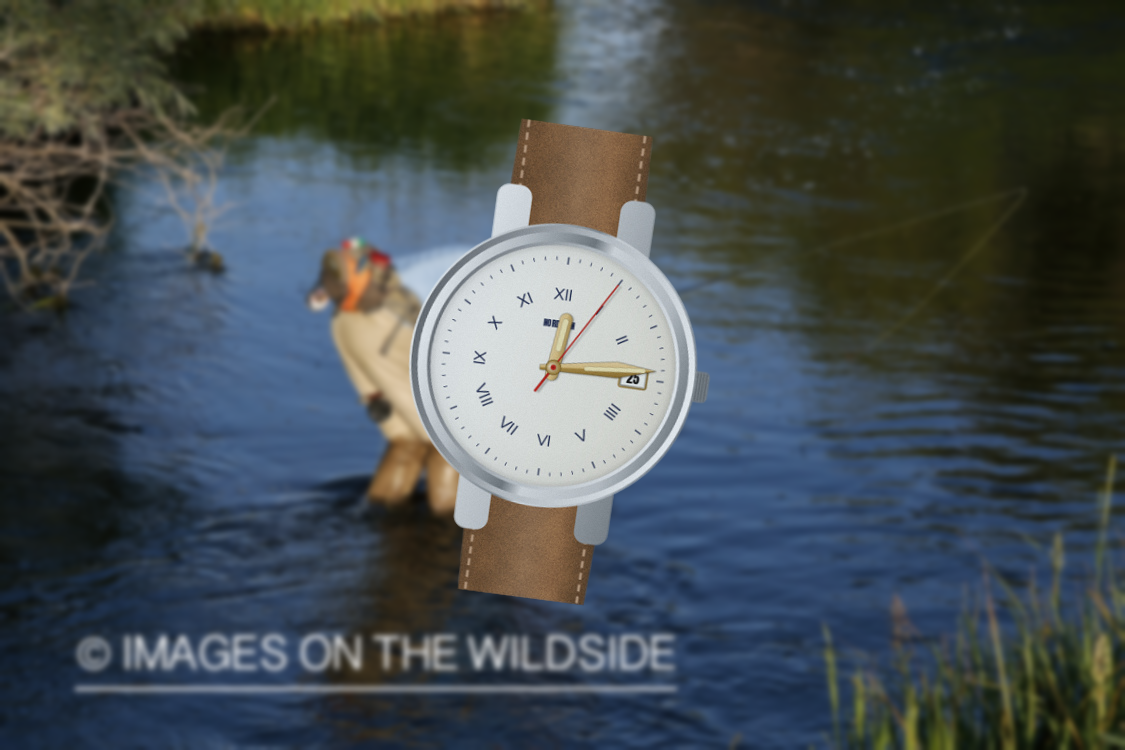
12,14,05
